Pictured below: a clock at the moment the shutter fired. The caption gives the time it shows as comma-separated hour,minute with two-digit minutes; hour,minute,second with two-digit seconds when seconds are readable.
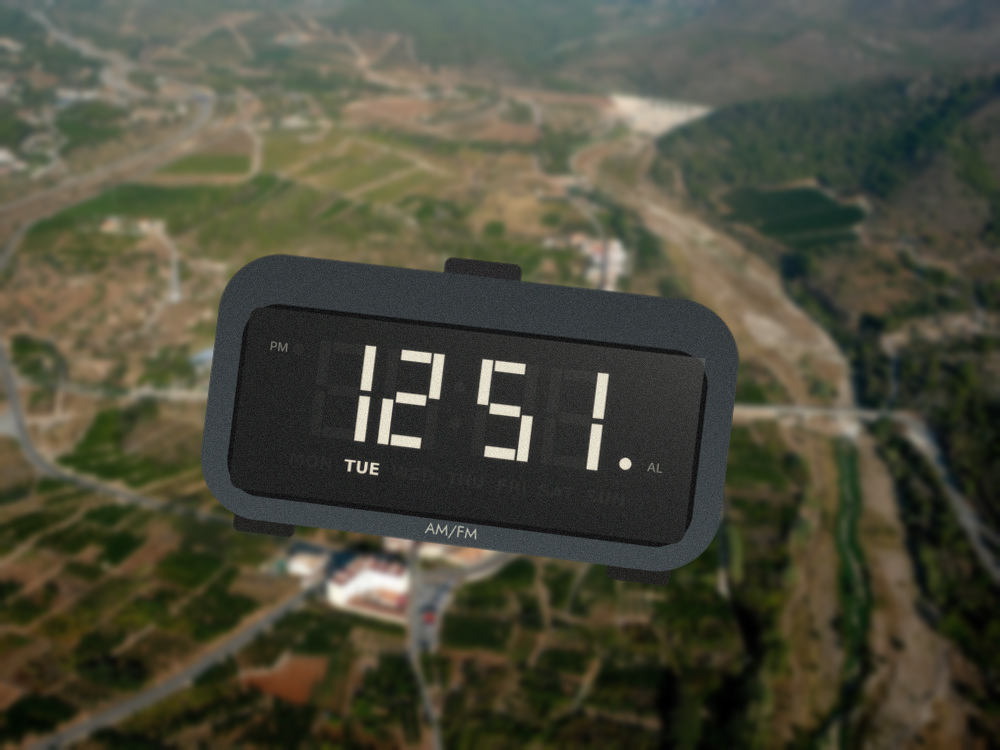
12,51
